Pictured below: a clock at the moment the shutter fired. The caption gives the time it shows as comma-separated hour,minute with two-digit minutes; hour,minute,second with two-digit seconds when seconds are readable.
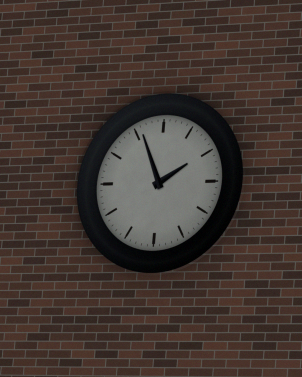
1,56
